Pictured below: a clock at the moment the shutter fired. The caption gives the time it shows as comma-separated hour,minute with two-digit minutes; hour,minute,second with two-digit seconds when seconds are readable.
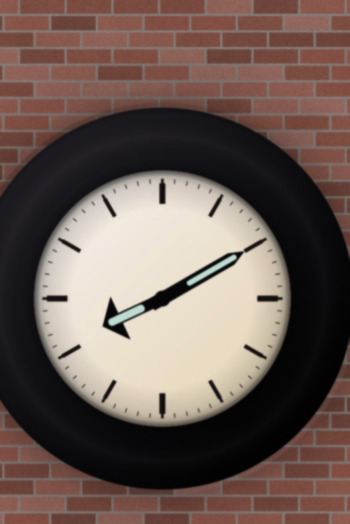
8,10
